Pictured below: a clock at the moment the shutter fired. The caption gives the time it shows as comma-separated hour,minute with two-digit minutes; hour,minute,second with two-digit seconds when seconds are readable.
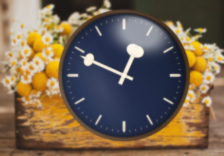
12,49
